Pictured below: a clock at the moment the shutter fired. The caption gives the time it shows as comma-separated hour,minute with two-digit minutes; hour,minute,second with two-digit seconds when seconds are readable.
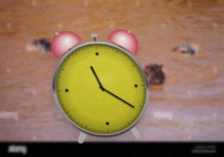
11,21
